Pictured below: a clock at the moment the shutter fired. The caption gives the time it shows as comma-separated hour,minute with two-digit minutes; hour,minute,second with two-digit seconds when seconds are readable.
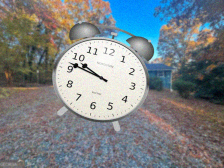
9,47
